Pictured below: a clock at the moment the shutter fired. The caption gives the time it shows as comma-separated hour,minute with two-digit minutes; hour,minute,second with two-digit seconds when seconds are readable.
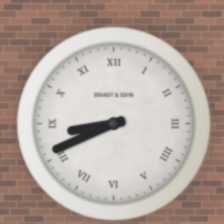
8,41
